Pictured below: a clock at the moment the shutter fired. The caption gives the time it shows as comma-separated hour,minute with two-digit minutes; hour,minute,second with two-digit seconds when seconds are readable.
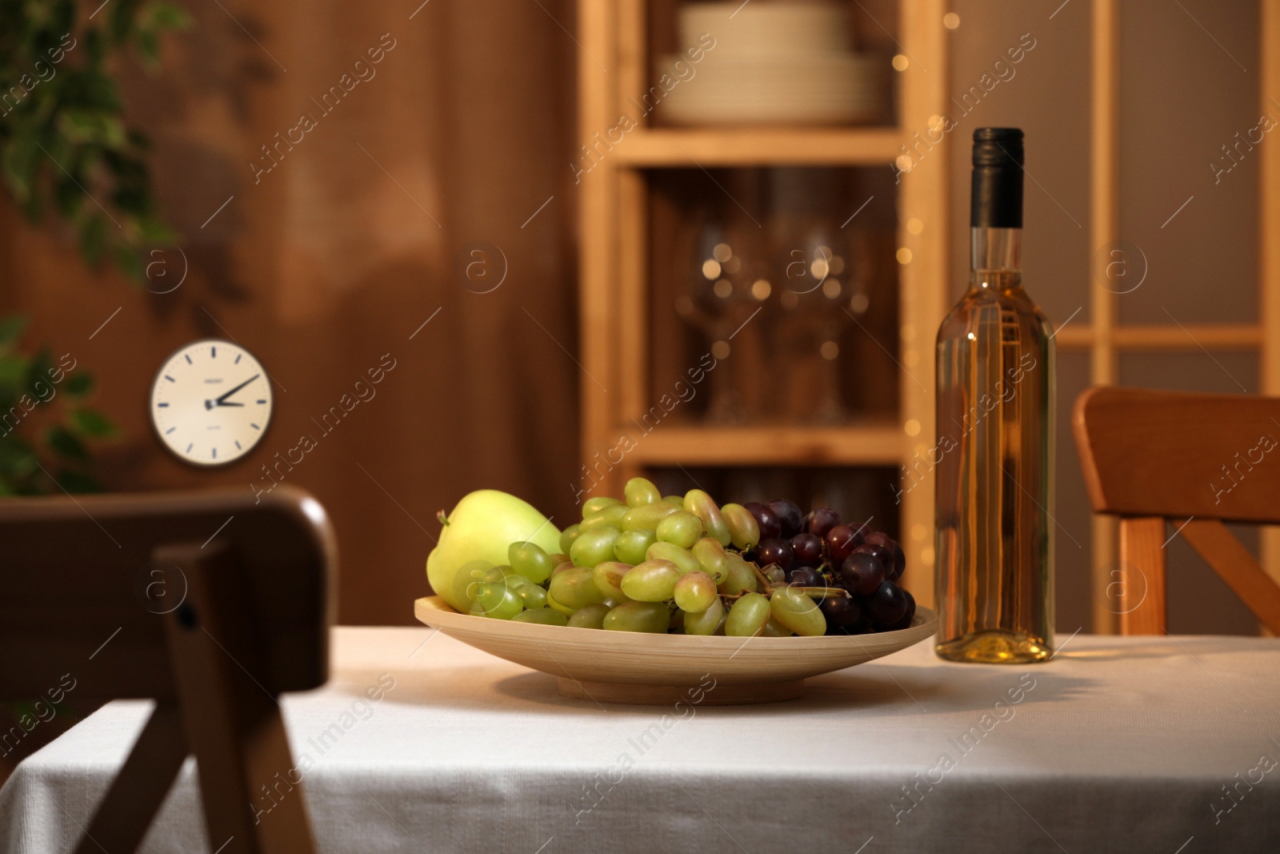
3,10
